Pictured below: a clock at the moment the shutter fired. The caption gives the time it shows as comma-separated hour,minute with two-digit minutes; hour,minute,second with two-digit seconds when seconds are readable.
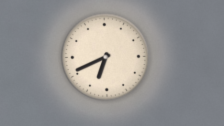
6,41
